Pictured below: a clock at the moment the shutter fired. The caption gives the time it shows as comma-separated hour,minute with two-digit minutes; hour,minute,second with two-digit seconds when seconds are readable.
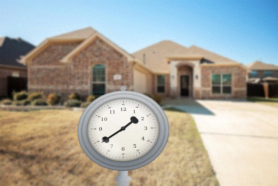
1,39
